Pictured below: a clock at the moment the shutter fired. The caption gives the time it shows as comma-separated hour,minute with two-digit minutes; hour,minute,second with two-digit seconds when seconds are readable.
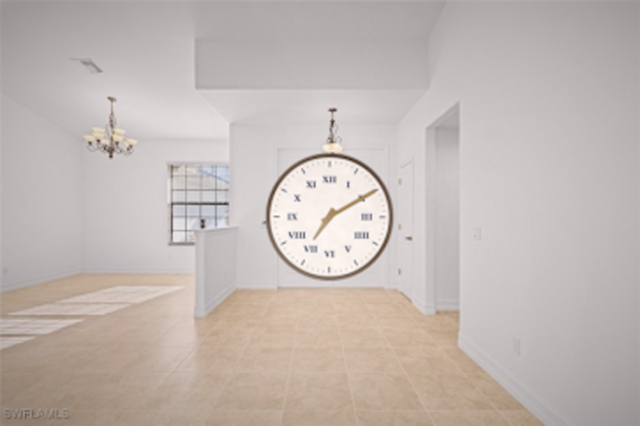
7,10
